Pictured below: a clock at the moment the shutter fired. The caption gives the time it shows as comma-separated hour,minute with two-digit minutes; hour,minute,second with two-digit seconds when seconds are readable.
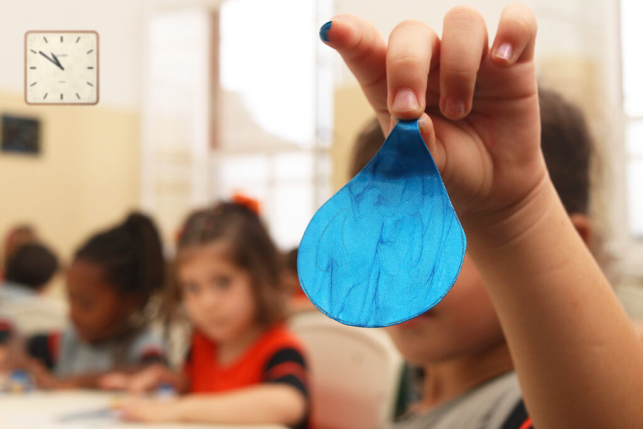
10,51
